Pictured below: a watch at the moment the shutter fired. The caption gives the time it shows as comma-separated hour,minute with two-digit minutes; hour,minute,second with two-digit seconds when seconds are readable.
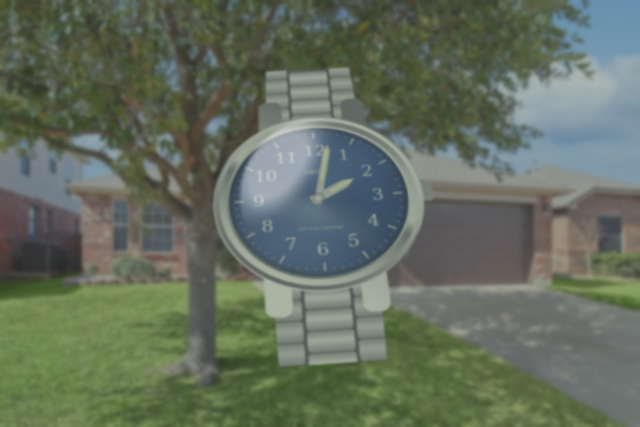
2,02
